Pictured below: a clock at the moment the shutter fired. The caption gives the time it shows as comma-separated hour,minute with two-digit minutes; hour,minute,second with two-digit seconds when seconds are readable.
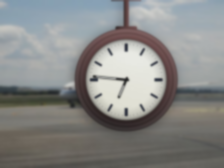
6,46
